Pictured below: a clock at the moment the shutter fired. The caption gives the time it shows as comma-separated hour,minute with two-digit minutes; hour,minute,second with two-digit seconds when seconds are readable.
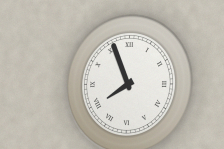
7,56
